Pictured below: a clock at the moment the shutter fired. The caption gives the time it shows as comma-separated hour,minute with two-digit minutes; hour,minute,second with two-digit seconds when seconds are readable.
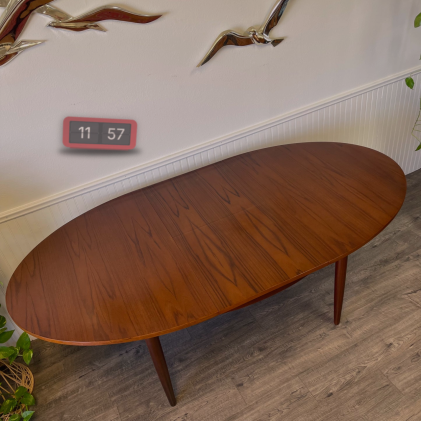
11,57
